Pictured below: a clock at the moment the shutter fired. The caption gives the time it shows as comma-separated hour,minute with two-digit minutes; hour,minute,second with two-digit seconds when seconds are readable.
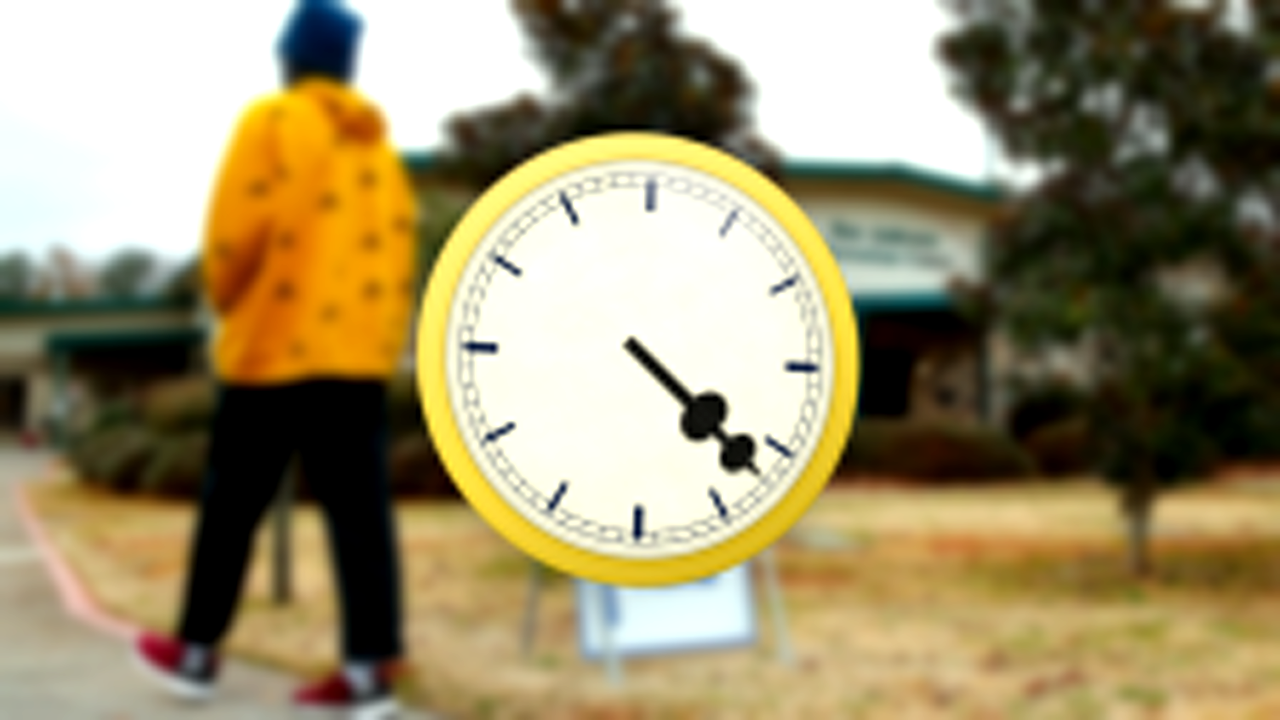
4,22
